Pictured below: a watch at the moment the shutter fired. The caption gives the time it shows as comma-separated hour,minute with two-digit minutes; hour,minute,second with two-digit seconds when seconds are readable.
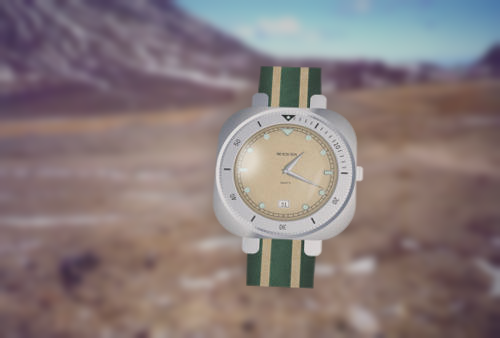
1,19
